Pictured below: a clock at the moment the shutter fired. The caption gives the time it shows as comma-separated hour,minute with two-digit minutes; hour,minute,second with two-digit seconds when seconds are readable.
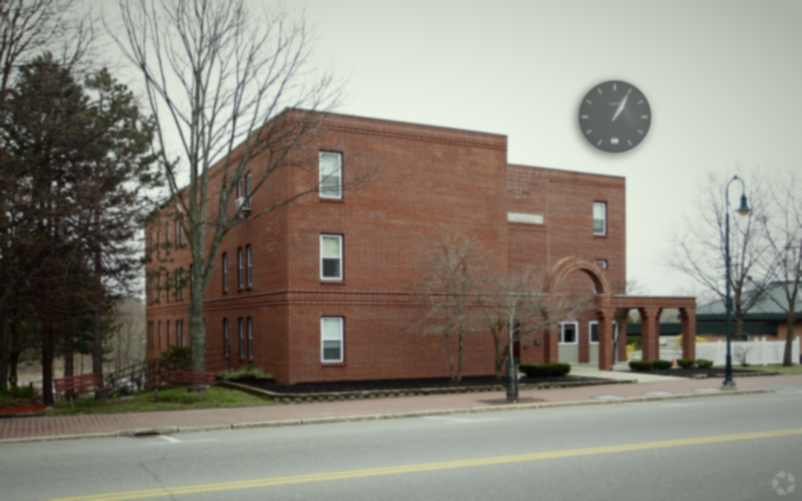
1,05
